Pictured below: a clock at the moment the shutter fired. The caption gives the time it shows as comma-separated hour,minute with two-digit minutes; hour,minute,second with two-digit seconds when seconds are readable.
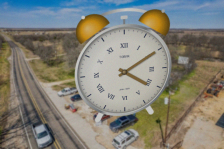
4,10
